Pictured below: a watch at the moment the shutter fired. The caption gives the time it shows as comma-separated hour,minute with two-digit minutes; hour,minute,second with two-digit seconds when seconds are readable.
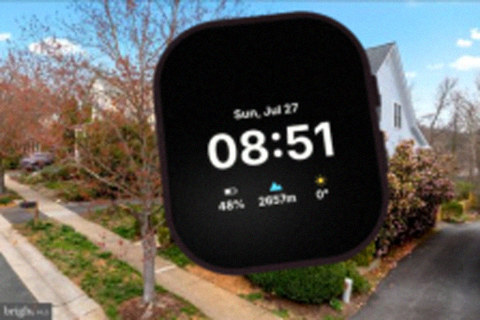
8,51
